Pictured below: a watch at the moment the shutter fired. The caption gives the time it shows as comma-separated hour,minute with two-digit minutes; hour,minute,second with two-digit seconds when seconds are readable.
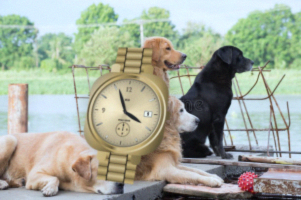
3,56
